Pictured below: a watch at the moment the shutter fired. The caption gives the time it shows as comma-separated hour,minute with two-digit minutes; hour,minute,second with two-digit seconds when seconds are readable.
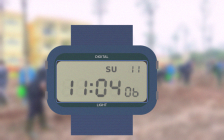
11,04,06
